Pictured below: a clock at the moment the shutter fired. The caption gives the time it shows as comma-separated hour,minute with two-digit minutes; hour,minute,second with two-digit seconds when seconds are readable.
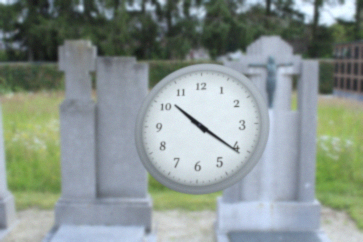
10,21
